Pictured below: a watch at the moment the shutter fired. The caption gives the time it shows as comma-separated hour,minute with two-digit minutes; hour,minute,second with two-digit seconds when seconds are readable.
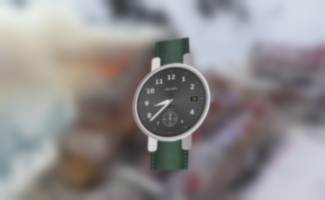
8,38
